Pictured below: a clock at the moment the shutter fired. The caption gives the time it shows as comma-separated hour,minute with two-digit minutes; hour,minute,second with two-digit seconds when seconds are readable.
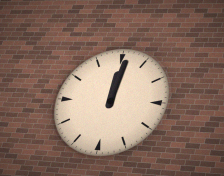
12,01
